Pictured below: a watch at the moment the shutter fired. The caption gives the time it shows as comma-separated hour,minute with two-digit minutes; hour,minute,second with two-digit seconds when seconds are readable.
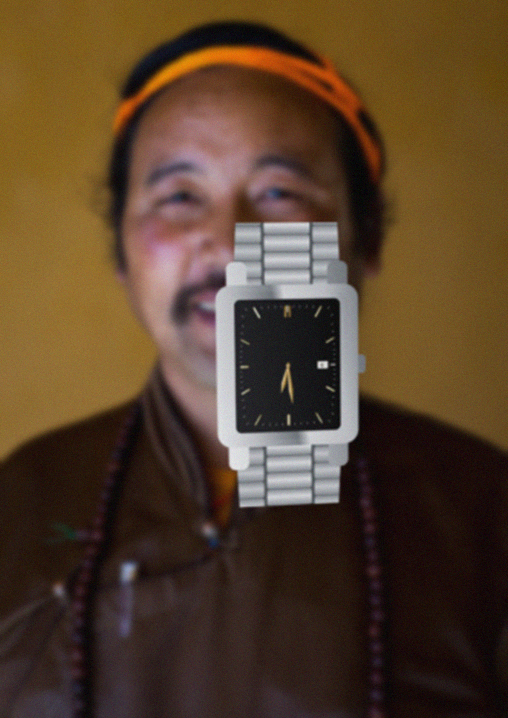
6,29
